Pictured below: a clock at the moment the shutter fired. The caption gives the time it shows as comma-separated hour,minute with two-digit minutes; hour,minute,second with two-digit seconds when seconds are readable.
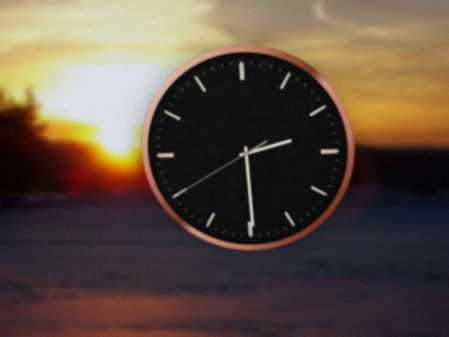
2,29,40
